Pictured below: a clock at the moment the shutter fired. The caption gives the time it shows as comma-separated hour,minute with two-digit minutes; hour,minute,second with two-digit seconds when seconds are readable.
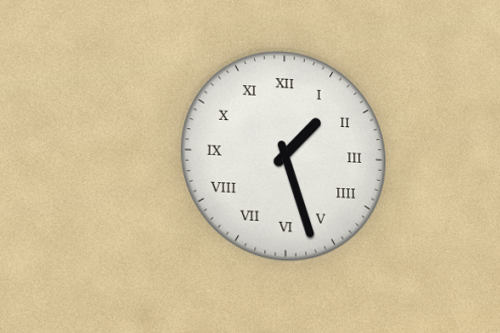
1,27
